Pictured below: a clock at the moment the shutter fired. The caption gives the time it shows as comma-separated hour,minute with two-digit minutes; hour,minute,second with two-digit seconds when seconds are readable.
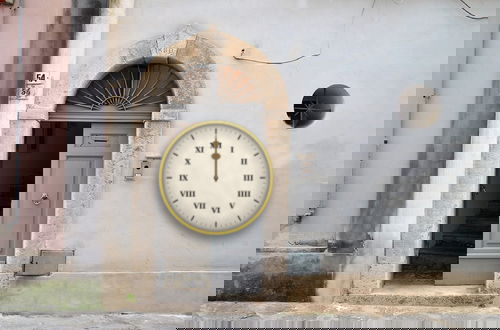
12,00
